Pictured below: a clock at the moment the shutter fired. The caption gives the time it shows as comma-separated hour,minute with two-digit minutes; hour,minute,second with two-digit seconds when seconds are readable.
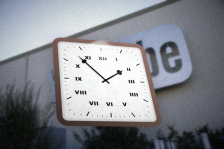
1,53
